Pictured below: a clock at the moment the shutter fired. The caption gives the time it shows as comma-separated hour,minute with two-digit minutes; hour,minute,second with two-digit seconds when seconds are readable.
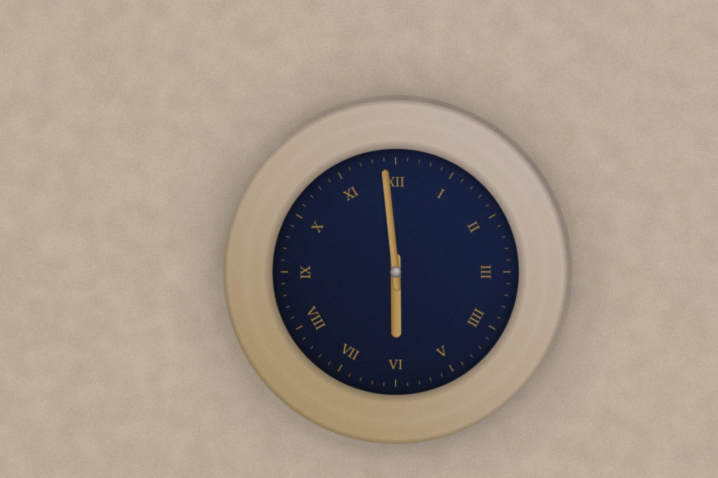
5,59
